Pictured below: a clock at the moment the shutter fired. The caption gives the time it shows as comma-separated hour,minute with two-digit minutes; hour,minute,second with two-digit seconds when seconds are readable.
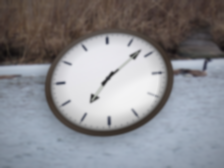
7,08
